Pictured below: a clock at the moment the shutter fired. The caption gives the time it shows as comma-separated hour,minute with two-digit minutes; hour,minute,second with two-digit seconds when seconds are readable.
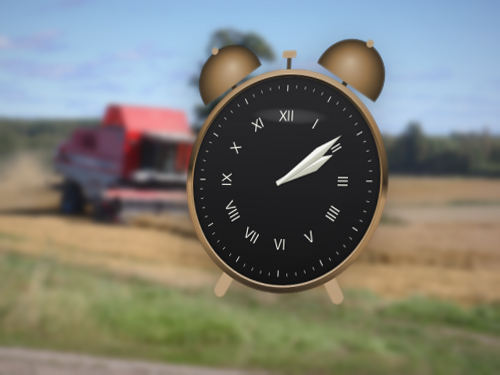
2,09
